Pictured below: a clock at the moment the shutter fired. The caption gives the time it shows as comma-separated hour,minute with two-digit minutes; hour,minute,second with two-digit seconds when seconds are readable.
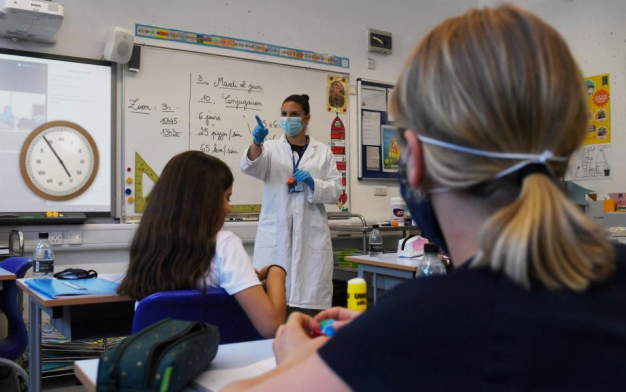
4,54
